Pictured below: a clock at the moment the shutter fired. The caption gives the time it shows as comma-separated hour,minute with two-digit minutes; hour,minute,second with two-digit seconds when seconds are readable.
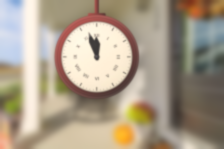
11,57
